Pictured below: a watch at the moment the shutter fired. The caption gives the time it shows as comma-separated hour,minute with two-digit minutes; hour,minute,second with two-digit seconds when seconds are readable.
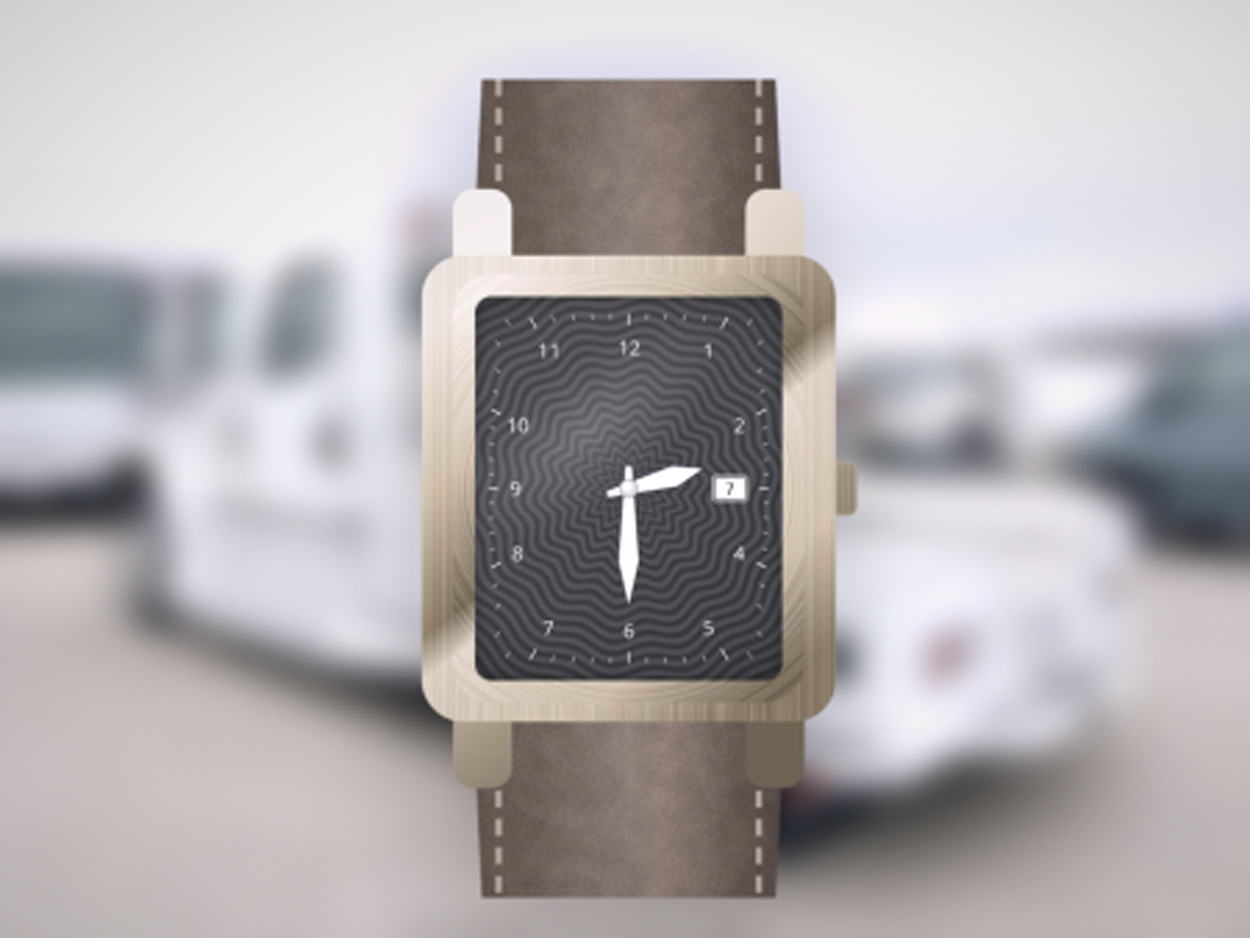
2,30
